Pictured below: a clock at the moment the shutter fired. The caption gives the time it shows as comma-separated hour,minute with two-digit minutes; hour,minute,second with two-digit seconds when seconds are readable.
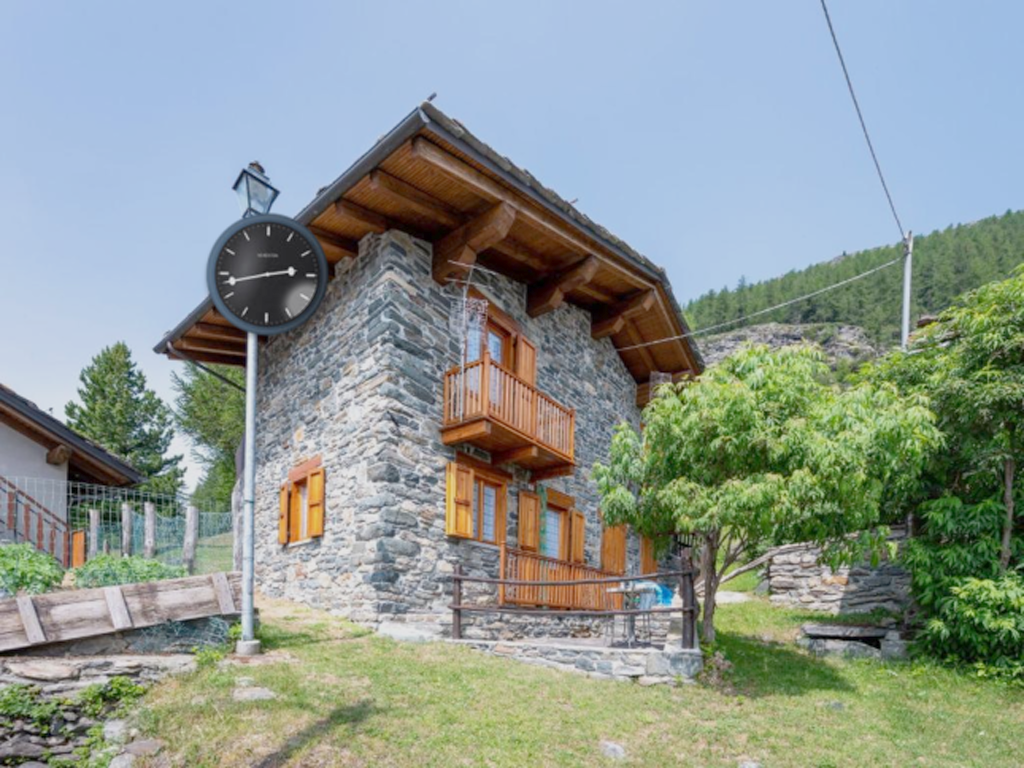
2,43
